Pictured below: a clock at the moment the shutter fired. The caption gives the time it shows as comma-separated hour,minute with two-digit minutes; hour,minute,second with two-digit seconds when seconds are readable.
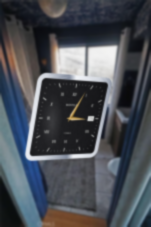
3,04
